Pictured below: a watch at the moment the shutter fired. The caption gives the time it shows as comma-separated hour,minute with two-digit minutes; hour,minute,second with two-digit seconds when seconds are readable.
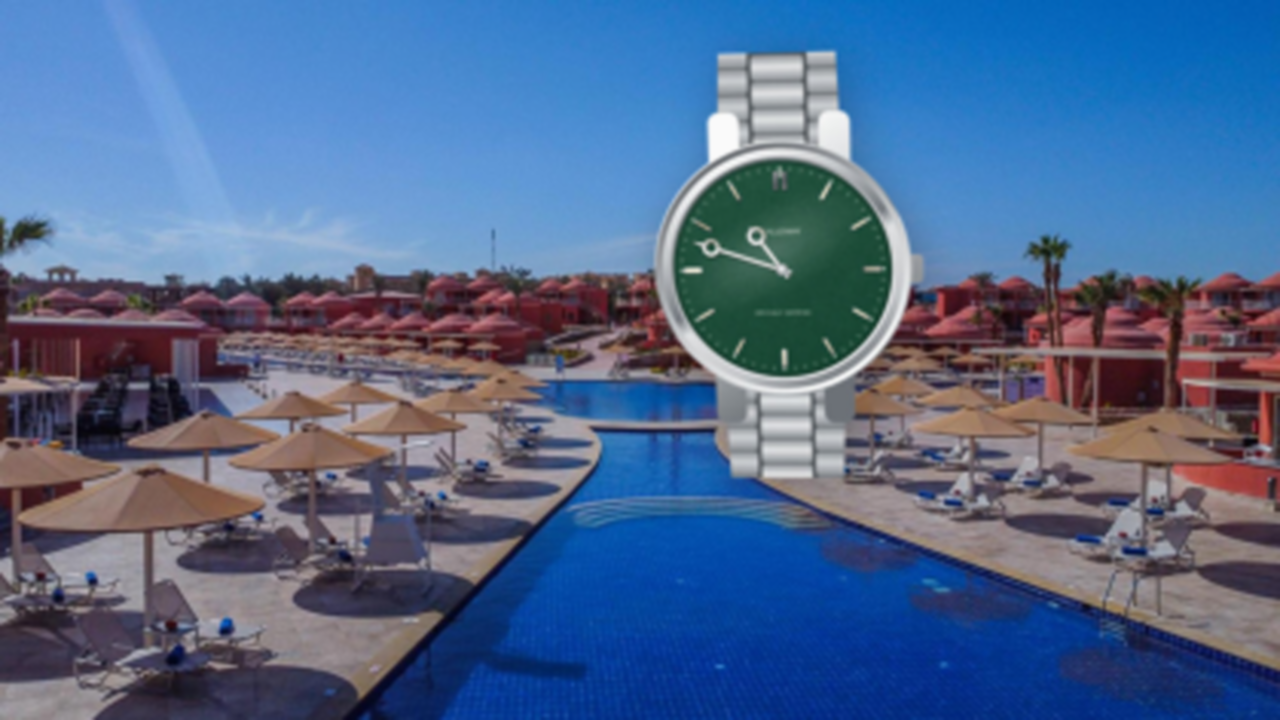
10,48
